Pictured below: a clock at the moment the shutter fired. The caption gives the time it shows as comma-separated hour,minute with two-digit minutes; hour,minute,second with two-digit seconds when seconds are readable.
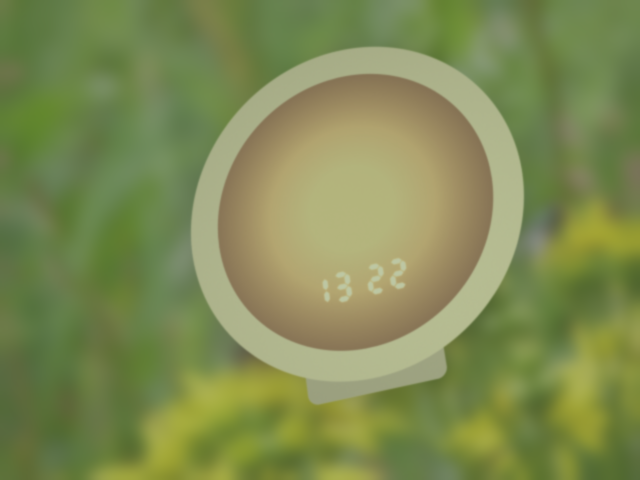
13,22
